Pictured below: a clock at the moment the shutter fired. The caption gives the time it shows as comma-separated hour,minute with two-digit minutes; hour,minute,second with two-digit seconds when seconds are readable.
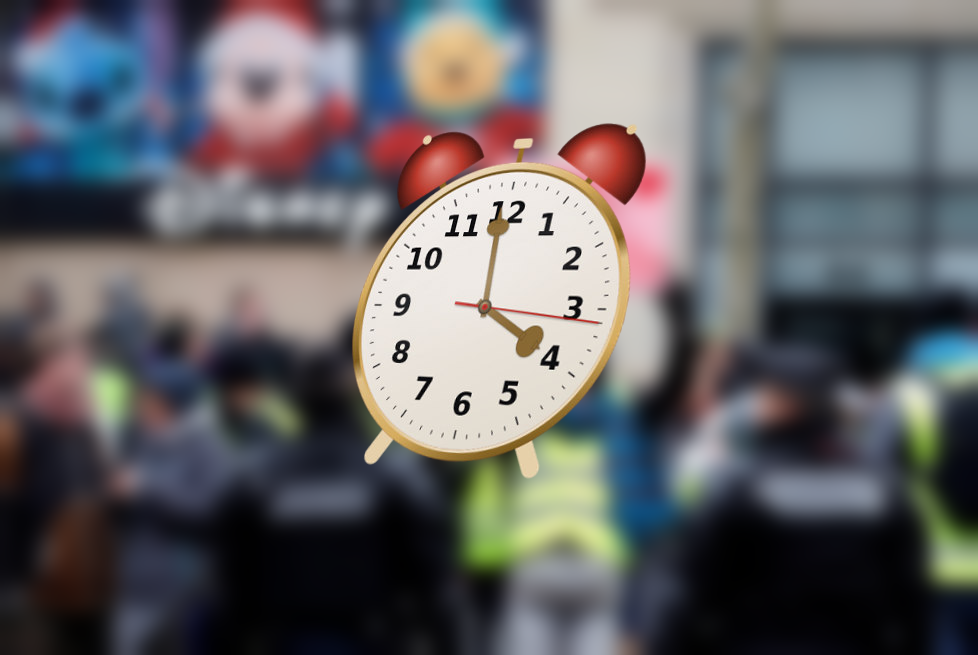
3,59,16
